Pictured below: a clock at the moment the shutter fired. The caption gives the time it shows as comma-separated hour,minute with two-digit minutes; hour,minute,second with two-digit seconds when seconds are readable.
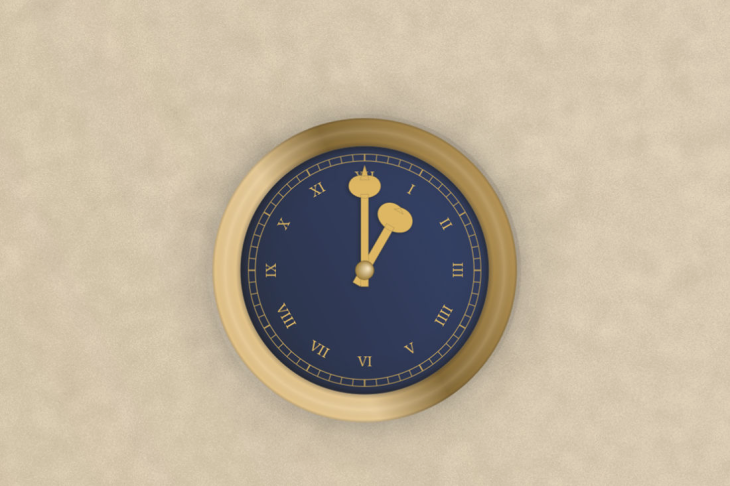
1,00
